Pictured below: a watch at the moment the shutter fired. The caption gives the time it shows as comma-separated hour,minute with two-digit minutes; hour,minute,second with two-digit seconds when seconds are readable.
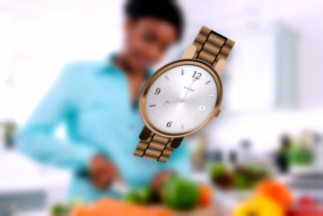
8,00
